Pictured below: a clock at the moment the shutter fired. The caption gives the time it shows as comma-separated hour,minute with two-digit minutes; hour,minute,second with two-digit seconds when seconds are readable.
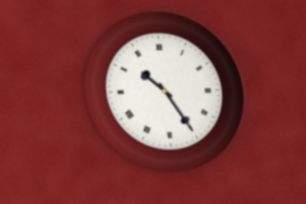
10,25
